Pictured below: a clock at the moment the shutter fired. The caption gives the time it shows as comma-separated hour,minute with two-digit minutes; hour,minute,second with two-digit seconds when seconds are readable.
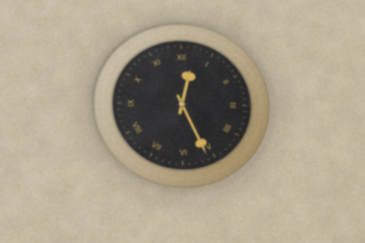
12,26
